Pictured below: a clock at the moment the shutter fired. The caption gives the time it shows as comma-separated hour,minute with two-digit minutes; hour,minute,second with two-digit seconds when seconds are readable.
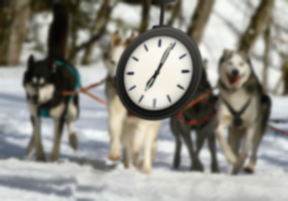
7,04
